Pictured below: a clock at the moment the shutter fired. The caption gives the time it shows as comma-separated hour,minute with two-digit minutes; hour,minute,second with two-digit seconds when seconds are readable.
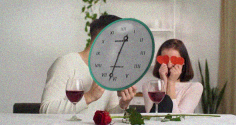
12,32
